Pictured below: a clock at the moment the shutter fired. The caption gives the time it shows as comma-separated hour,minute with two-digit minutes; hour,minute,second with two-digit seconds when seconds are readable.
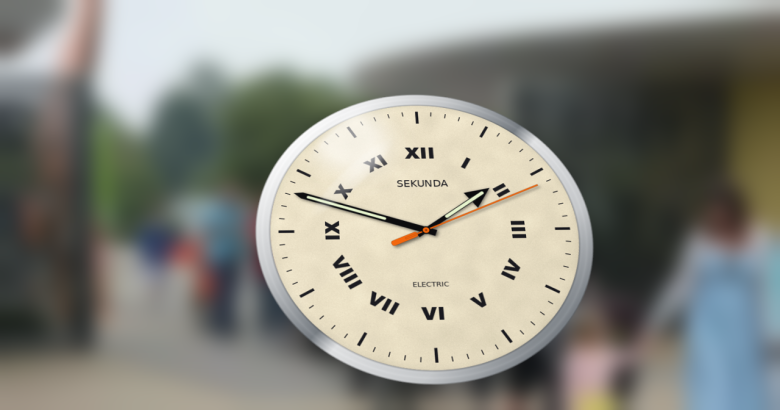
1,48,11
